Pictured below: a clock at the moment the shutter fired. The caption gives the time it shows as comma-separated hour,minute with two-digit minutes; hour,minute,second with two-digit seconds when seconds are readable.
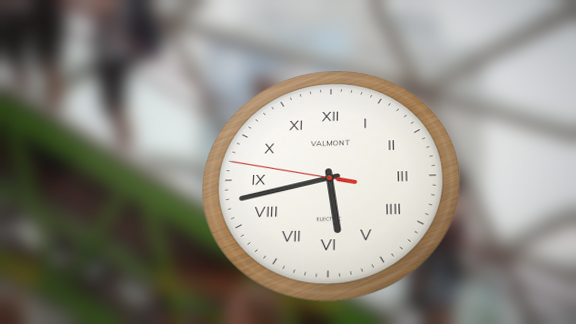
5,42,47
